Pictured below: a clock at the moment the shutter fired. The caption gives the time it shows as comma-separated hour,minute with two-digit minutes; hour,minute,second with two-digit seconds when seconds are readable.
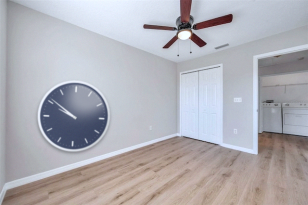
9,51
